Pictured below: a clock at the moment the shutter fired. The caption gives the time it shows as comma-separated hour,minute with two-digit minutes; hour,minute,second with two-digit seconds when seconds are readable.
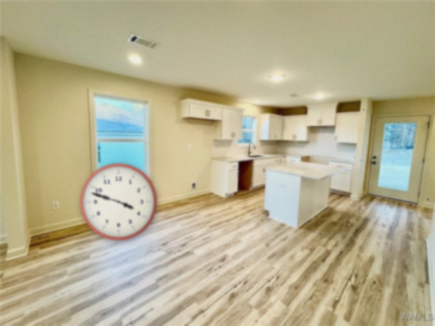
3,48
